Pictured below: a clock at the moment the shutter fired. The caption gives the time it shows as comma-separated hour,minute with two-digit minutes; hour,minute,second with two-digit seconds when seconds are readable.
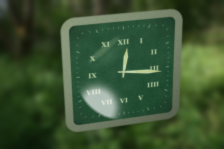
12,16
